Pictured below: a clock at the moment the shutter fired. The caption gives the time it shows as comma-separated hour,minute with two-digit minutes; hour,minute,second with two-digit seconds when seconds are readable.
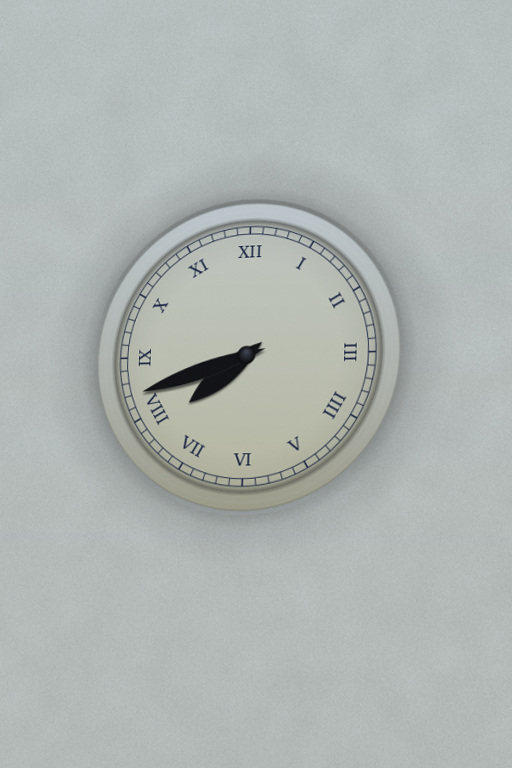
7,42
